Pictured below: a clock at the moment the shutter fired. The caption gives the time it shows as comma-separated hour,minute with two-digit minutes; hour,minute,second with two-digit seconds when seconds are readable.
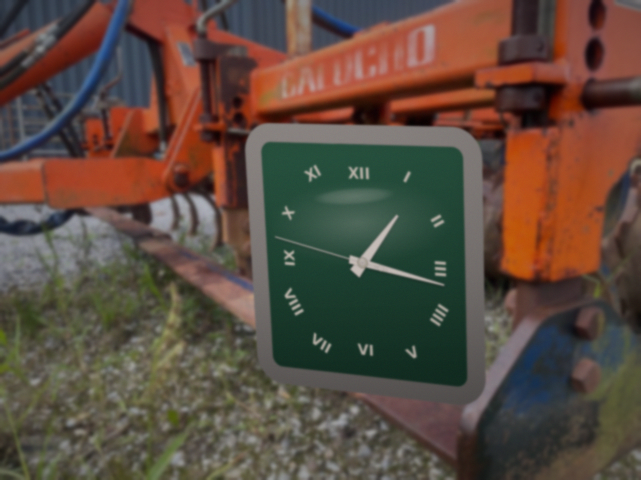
1,16,47
